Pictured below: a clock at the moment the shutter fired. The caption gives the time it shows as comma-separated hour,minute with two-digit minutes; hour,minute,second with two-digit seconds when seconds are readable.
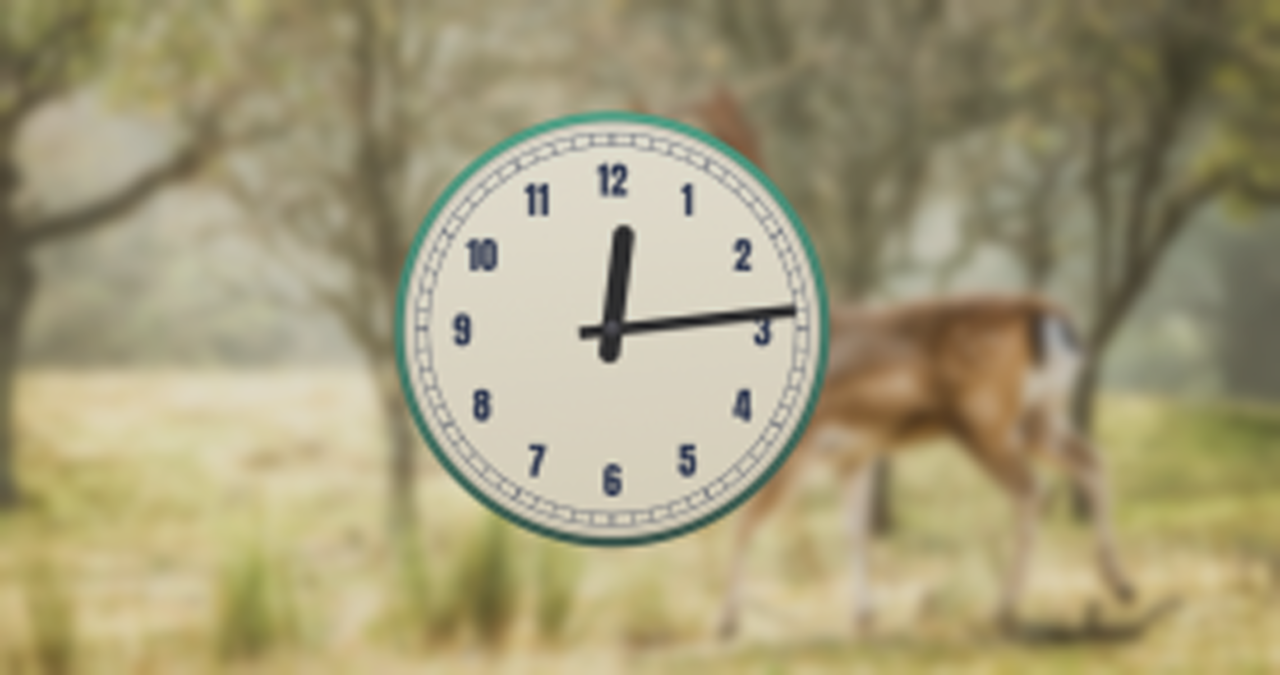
12,14
